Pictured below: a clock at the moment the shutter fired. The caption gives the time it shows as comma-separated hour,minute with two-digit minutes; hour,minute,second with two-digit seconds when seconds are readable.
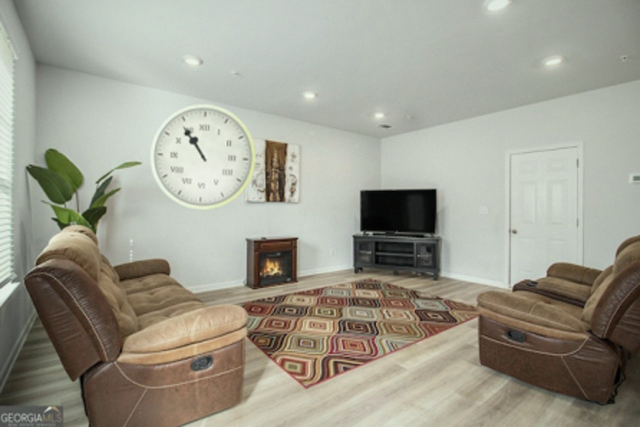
10,54
